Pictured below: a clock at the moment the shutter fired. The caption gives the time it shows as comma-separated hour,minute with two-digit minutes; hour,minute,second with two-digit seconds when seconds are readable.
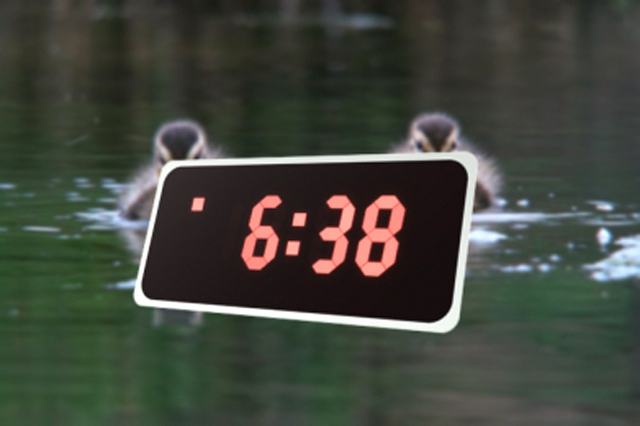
6,38
